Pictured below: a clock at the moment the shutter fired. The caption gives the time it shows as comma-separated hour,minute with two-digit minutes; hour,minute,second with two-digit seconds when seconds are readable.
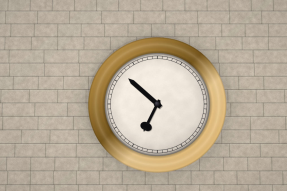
6,52
